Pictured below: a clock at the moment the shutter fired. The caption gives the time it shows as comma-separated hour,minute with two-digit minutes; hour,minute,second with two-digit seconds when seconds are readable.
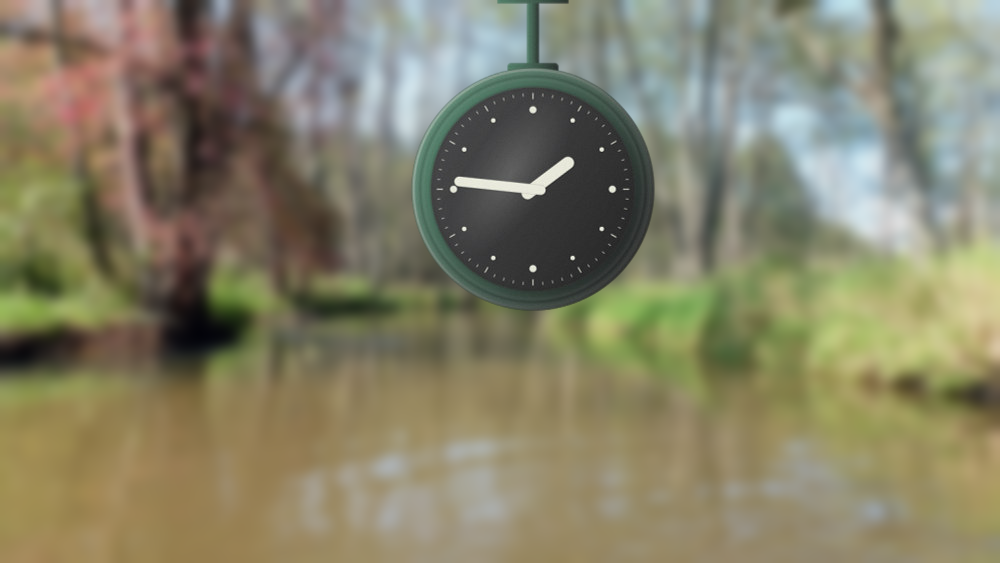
1,46
